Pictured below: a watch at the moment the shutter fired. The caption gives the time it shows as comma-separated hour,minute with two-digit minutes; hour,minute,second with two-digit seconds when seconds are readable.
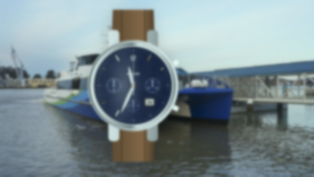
11,34
